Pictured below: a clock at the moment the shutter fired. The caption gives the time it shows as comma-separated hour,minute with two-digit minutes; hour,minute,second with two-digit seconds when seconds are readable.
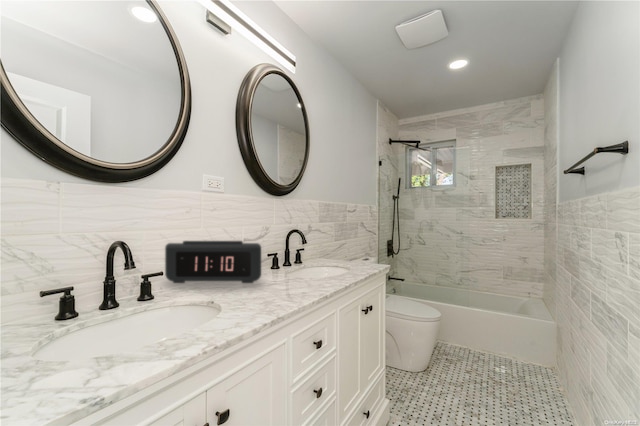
11,10
